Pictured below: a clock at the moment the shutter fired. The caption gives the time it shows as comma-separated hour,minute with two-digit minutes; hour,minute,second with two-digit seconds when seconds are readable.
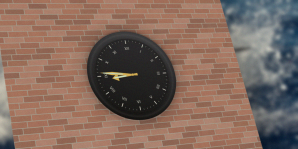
8,46
